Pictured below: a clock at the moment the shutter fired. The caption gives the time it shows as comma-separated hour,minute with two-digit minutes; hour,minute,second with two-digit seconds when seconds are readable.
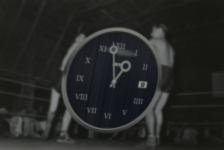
12,58
